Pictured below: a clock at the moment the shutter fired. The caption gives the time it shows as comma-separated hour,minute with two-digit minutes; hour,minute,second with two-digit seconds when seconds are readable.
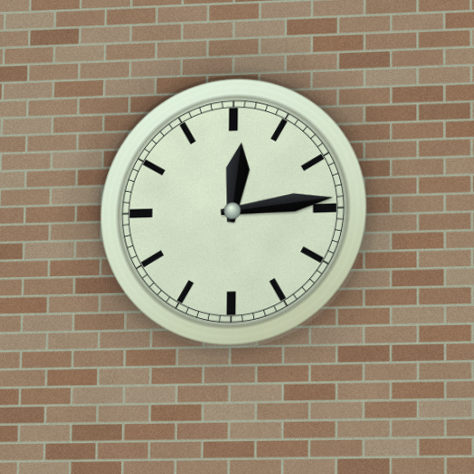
12,14
